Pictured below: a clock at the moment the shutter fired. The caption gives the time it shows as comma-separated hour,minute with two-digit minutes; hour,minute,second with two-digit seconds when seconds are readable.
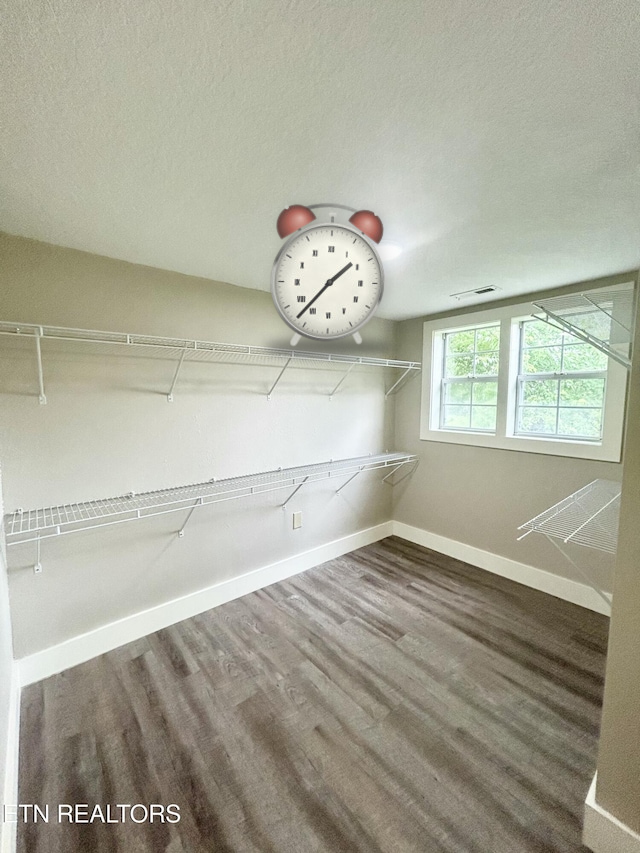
1,37
